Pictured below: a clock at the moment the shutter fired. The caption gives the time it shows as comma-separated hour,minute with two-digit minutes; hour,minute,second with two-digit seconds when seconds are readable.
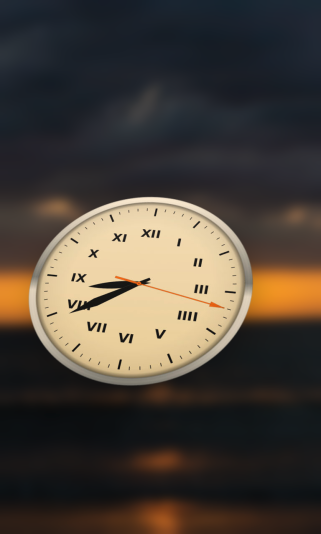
8,39,17
